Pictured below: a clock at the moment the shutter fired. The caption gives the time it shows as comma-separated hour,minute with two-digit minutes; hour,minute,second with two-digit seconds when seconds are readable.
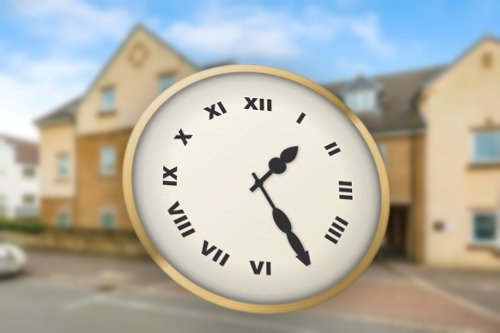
1,25
